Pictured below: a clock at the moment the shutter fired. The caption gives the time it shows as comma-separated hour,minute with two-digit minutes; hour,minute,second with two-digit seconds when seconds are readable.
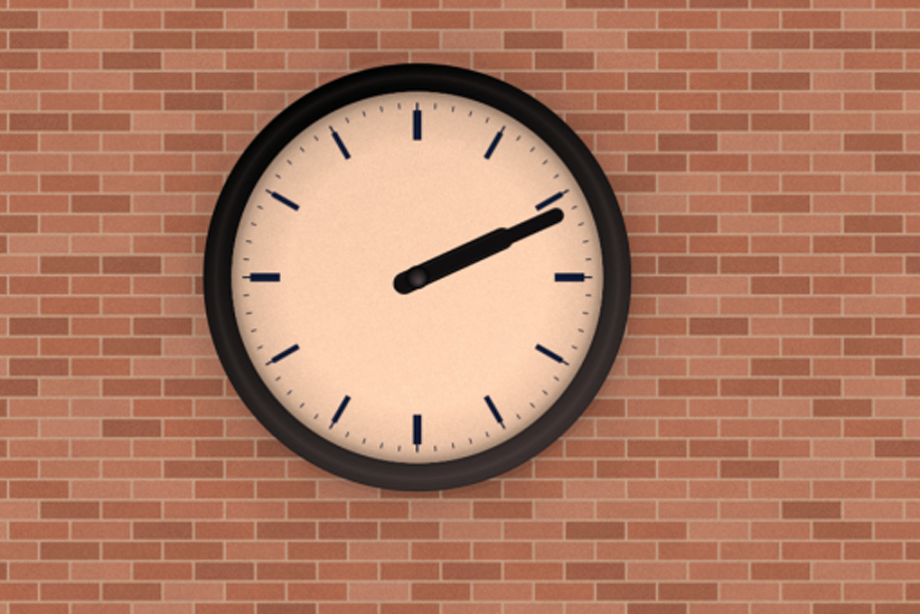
2,11
